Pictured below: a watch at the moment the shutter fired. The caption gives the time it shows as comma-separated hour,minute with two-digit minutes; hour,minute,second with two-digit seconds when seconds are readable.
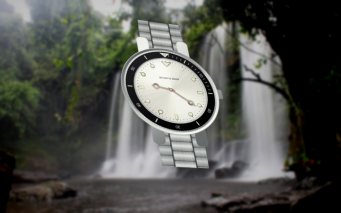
9,21
